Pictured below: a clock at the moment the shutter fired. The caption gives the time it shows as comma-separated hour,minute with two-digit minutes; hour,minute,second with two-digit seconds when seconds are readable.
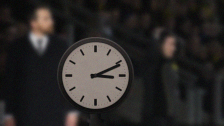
3,11
